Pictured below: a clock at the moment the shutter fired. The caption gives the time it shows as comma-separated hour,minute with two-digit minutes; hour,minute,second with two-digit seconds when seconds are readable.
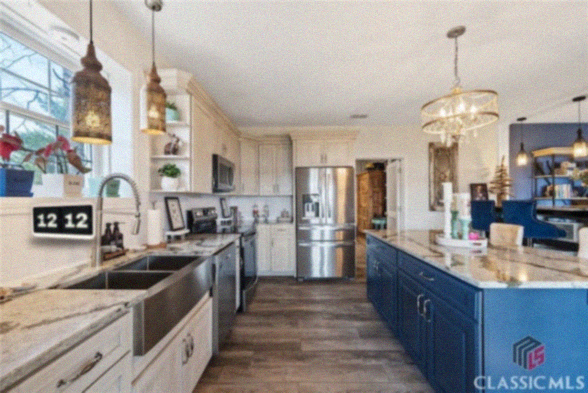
12,12
